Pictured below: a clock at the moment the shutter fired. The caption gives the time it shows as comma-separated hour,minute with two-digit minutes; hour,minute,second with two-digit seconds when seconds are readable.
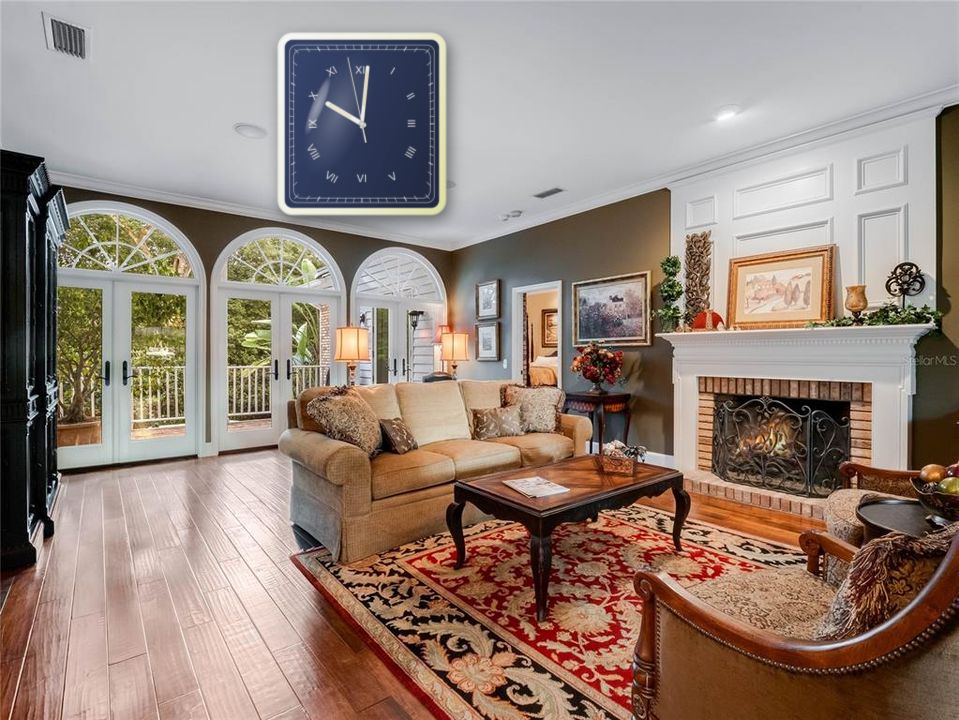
10,00,58
